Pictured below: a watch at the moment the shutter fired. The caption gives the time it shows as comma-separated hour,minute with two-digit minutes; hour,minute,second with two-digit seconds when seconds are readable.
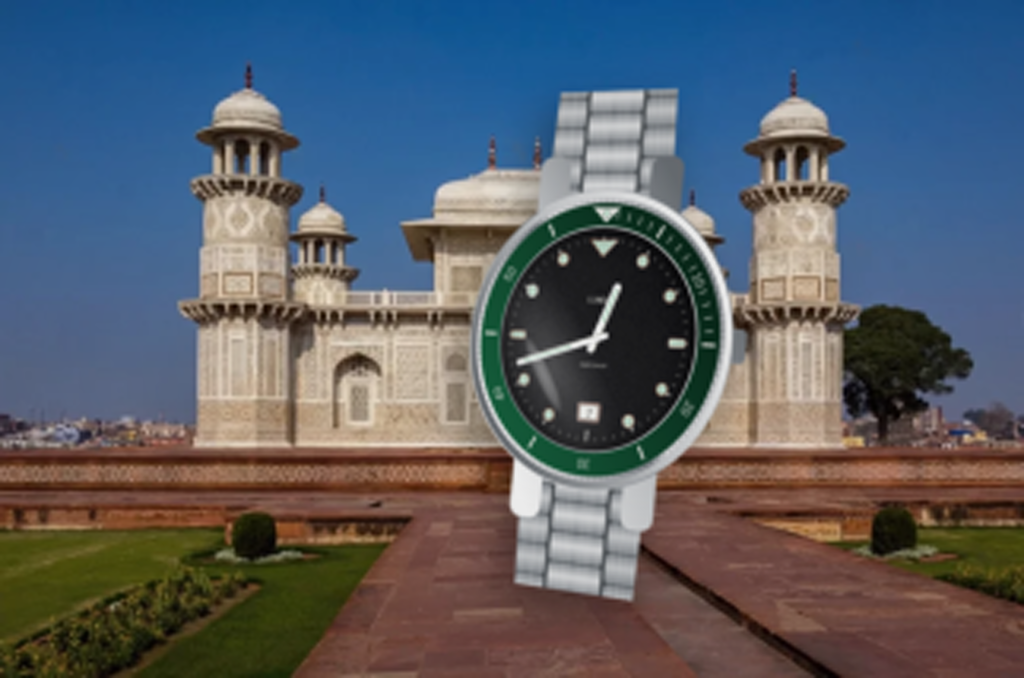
12,42
